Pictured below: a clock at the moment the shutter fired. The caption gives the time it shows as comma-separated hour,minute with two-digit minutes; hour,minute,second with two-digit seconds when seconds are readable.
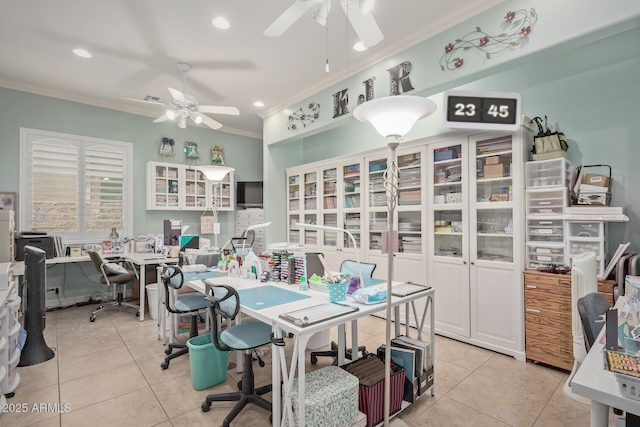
23,45
